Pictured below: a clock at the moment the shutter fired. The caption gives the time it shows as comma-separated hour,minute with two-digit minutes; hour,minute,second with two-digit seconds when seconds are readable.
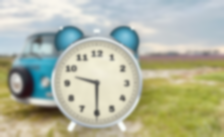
9,30
